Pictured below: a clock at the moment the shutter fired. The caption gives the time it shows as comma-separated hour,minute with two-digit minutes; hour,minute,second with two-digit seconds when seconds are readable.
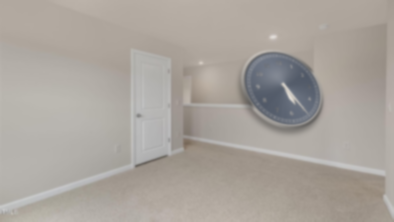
5,25
